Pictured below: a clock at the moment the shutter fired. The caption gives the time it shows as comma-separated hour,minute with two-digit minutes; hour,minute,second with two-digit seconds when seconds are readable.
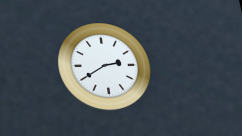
2,40
